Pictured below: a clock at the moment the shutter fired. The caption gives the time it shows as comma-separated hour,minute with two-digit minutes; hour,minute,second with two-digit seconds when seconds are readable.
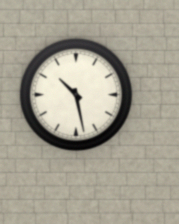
10,28
